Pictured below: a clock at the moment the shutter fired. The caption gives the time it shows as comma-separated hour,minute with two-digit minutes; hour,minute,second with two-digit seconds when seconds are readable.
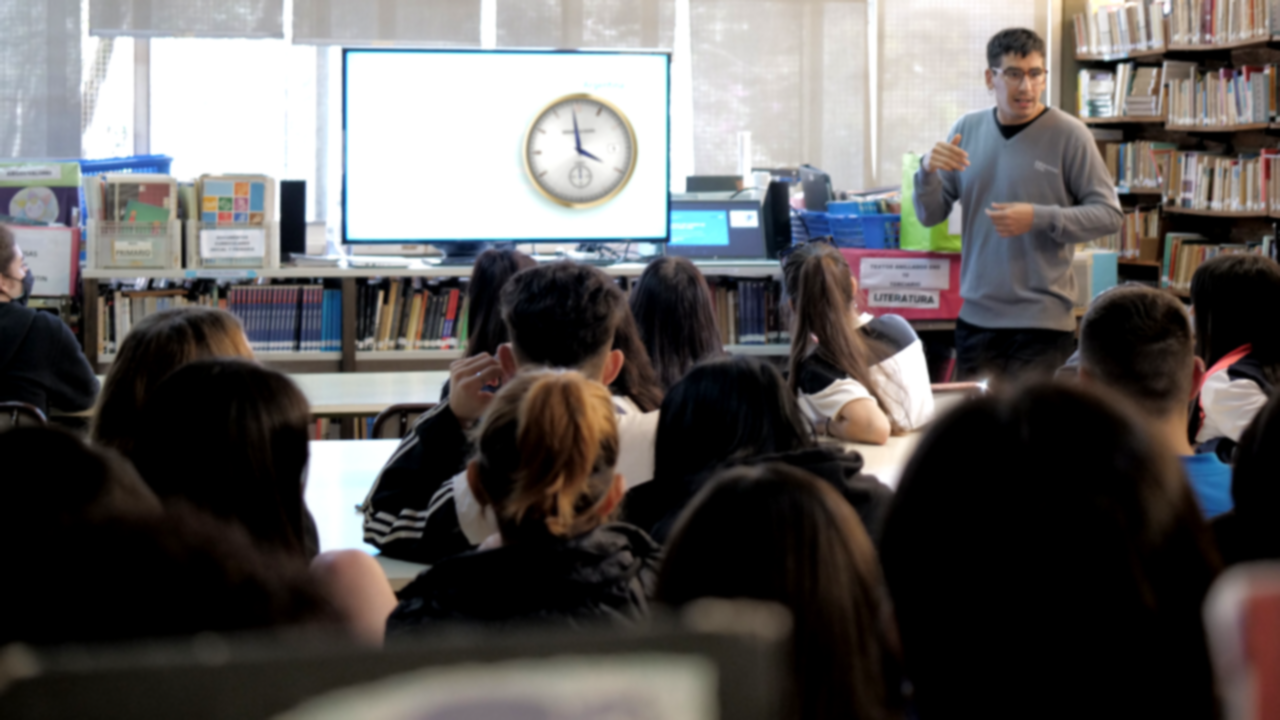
3,59
